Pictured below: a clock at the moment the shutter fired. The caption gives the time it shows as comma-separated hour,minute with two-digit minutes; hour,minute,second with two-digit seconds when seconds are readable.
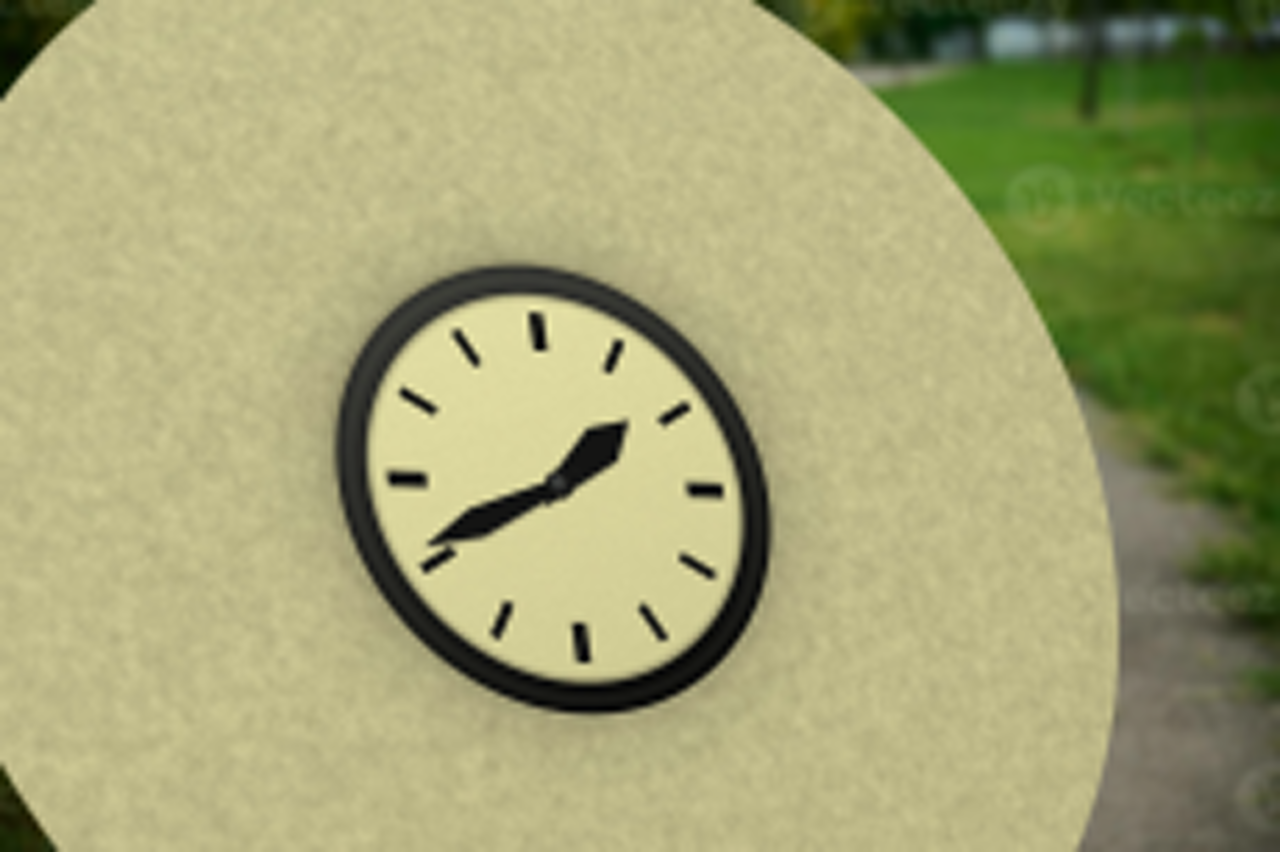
1,41
